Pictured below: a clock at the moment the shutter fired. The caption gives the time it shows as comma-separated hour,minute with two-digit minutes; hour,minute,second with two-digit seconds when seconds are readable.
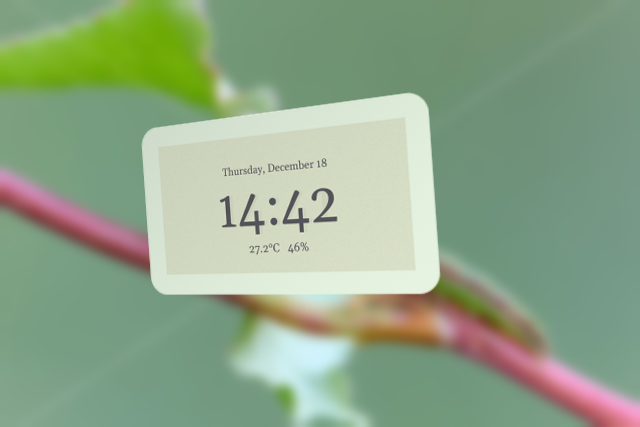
14,42
